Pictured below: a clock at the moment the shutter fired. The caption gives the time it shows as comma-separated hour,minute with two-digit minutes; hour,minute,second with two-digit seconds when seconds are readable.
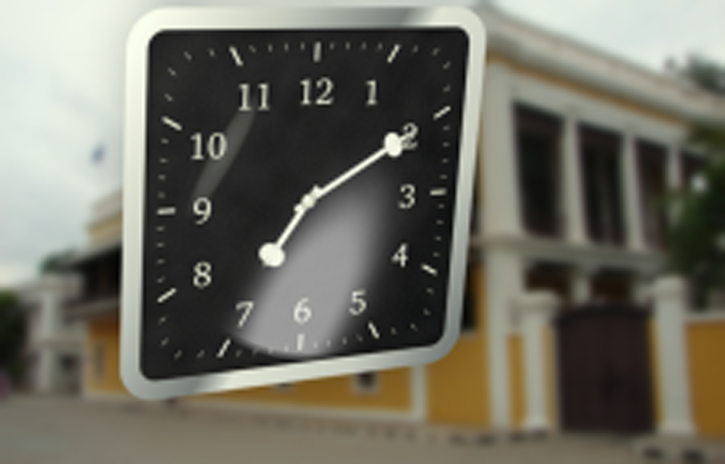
7,10
